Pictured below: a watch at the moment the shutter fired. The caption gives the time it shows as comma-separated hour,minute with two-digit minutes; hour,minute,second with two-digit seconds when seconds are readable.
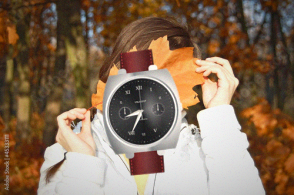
8,35
